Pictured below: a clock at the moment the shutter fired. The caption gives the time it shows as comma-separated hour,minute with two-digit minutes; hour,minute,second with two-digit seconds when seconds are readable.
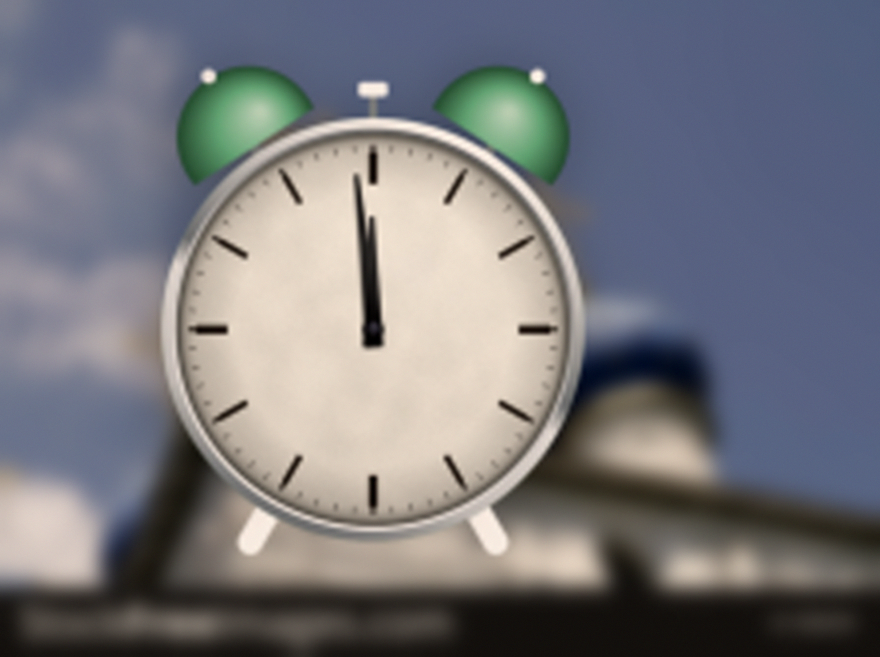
11,59
